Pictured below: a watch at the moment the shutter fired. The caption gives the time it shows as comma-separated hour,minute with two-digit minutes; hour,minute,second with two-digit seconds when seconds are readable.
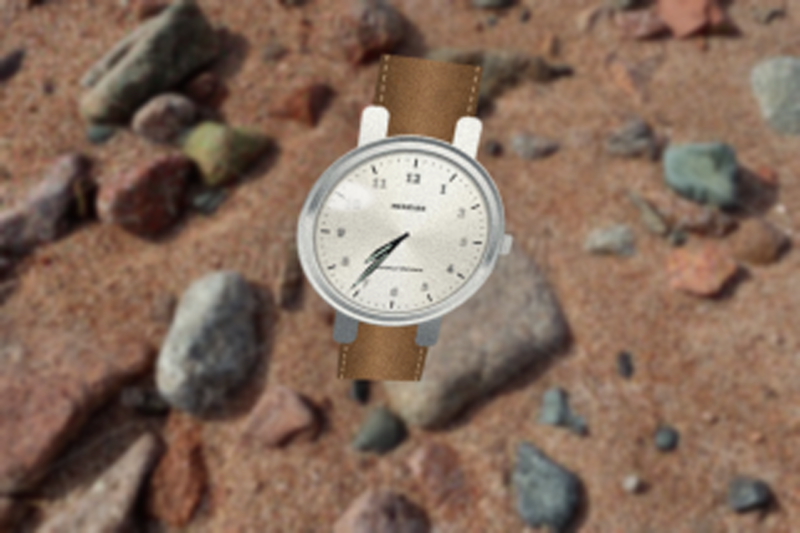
7,36
